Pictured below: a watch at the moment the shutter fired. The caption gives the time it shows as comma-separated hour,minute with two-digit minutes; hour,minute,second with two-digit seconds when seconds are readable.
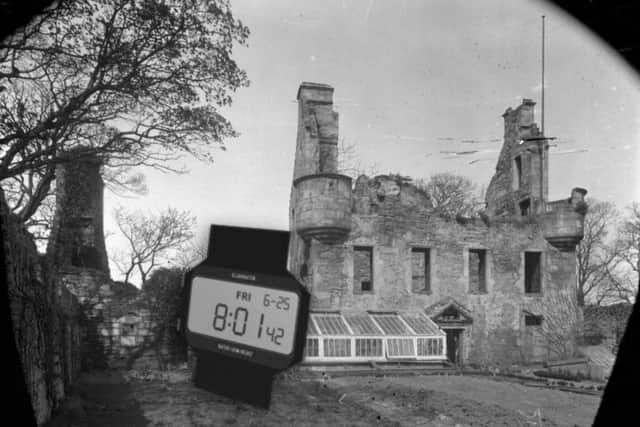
8,01,42
